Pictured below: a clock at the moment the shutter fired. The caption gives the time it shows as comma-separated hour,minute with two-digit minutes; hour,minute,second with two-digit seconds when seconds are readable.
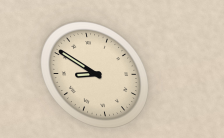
8,51
